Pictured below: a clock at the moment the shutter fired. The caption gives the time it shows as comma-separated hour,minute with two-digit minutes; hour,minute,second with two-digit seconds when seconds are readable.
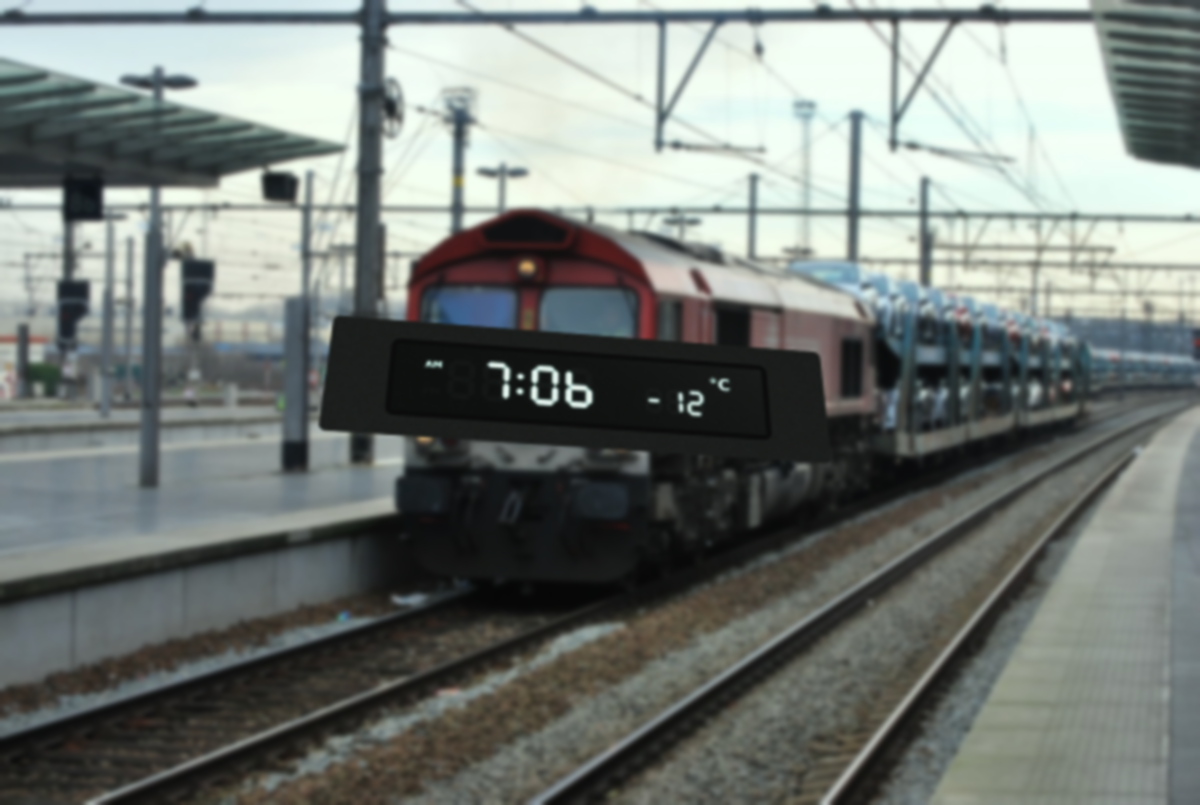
7,06
